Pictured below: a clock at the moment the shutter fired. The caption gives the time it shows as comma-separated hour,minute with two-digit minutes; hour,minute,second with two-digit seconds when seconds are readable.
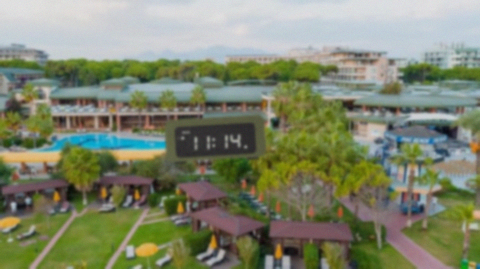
11,14
